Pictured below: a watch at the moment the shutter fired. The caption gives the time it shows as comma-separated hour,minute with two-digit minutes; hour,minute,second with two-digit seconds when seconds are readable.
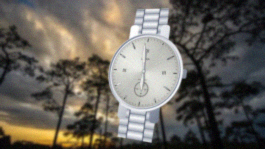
5,59
